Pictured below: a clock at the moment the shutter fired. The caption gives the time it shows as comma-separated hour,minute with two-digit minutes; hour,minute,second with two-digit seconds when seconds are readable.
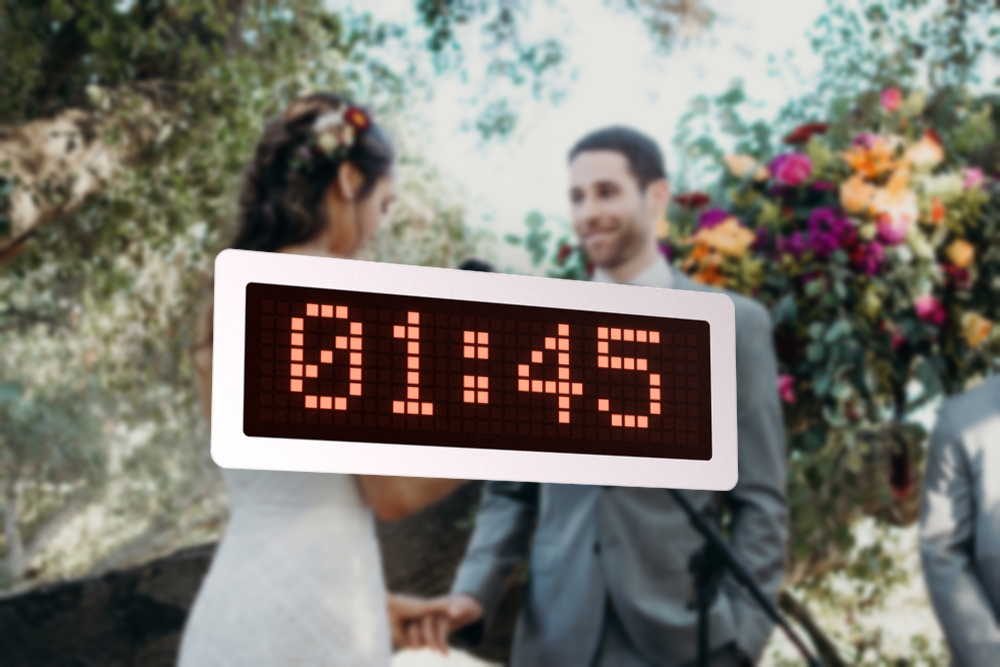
1,45
